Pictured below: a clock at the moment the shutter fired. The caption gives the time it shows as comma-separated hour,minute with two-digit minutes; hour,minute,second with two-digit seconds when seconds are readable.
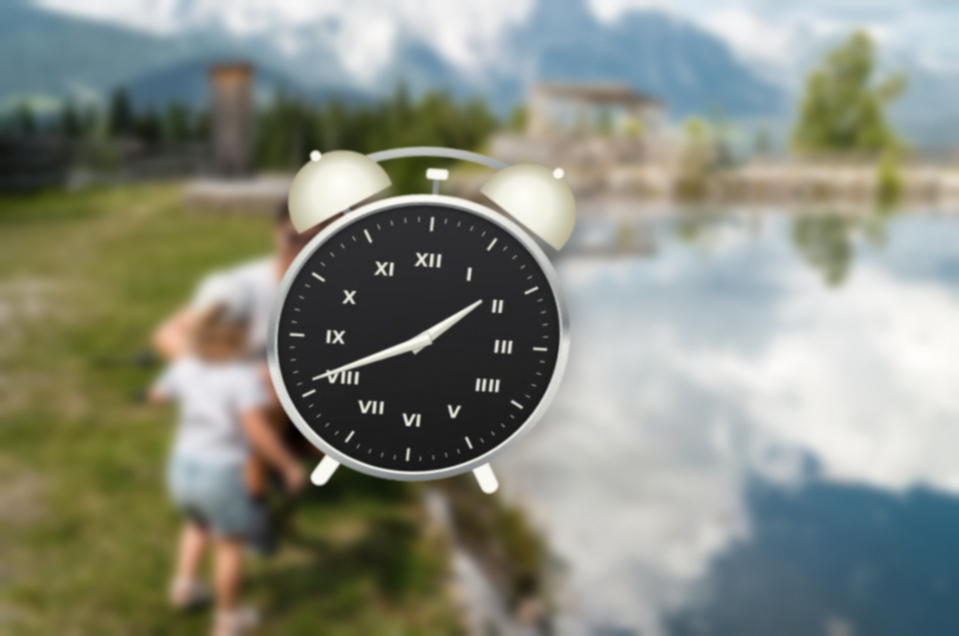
1,41
